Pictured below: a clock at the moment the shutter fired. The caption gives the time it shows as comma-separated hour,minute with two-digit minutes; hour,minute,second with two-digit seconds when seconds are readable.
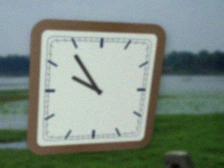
9,54
